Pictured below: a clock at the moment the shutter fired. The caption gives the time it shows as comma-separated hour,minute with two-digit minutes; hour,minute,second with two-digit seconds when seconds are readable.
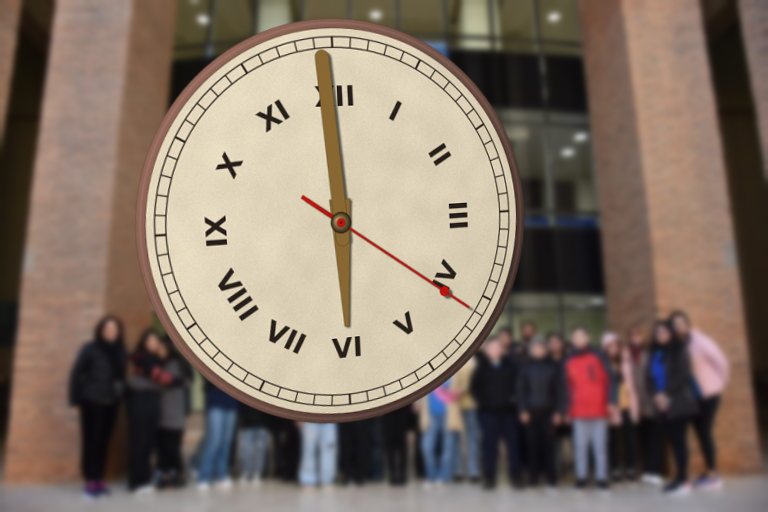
5,59,21
